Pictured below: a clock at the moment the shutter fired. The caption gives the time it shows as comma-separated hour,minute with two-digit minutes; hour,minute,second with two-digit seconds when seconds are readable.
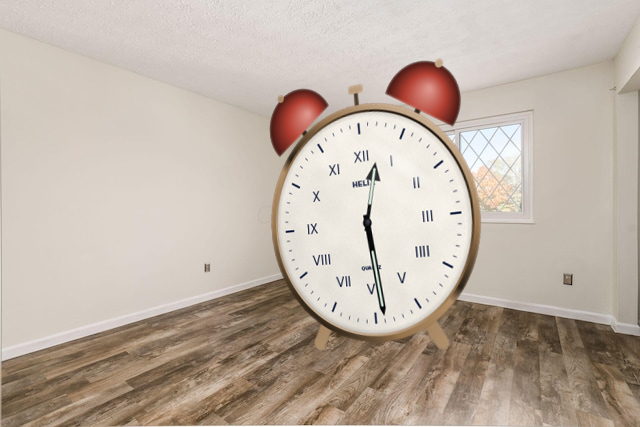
12,29
